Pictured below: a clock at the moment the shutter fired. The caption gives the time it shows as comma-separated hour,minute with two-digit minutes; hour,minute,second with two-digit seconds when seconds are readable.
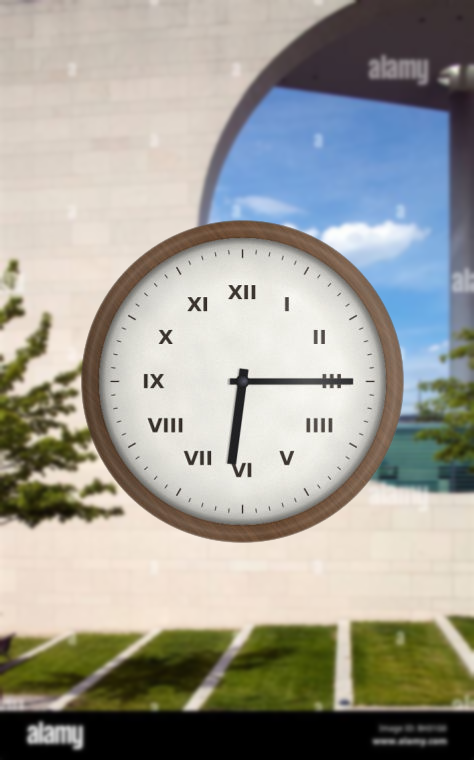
6,15
